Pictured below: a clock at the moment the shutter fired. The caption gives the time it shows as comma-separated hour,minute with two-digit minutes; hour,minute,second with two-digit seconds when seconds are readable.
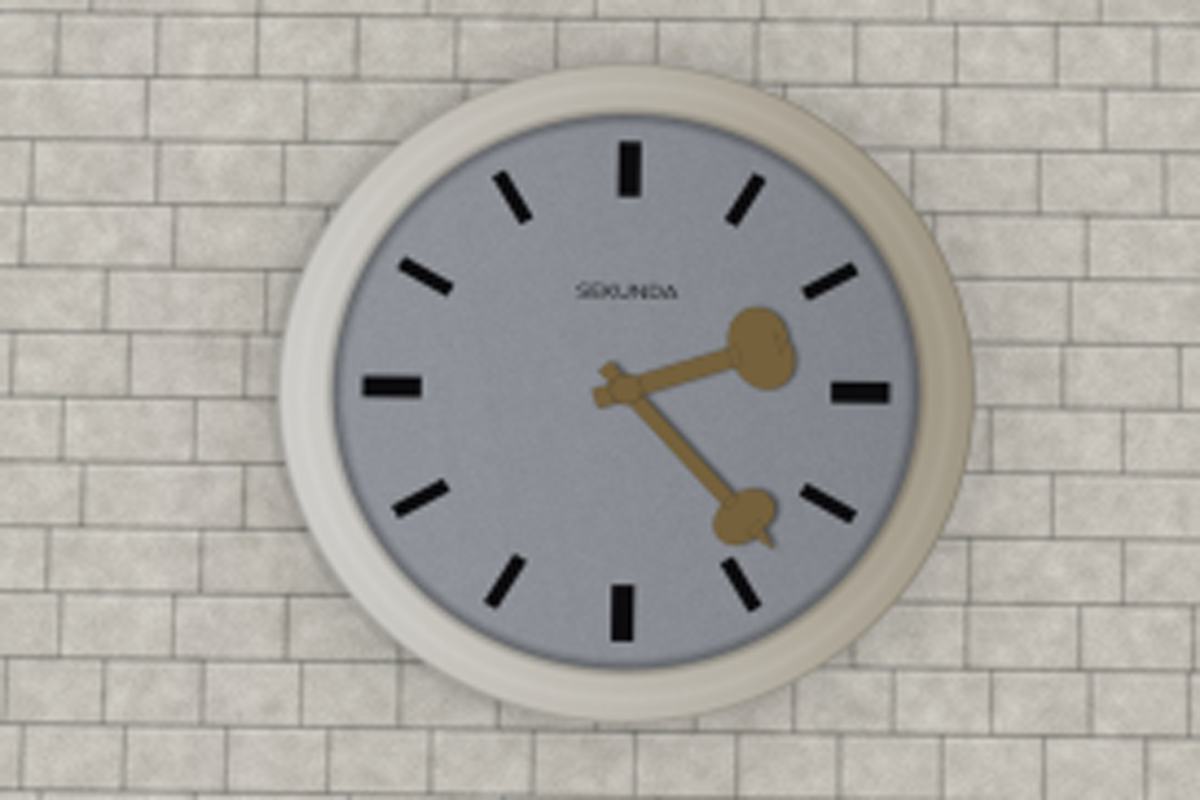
2,23
